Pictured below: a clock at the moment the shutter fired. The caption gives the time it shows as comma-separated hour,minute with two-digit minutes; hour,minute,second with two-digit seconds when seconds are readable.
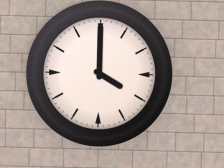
4,00
